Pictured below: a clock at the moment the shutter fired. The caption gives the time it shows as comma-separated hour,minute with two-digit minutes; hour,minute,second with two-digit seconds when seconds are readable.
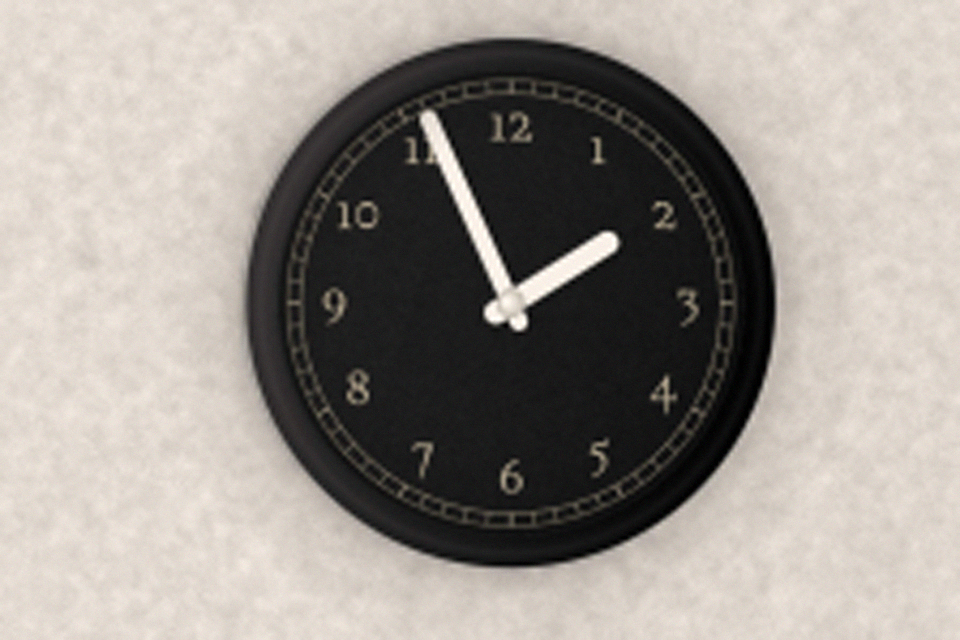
1,56
